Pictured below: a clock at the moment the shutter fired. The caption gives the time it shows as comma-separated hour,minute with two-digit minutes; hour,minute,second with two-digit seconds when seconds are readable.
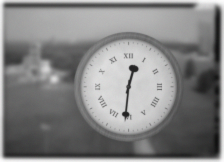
12,31
